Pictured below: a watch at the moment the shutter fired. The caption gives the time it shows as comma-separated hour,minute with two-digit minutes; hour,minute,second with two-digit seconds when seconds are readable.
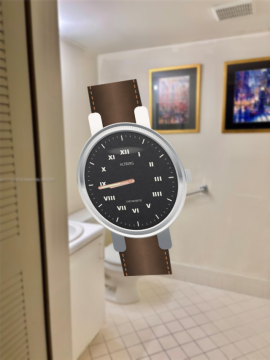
8,44
